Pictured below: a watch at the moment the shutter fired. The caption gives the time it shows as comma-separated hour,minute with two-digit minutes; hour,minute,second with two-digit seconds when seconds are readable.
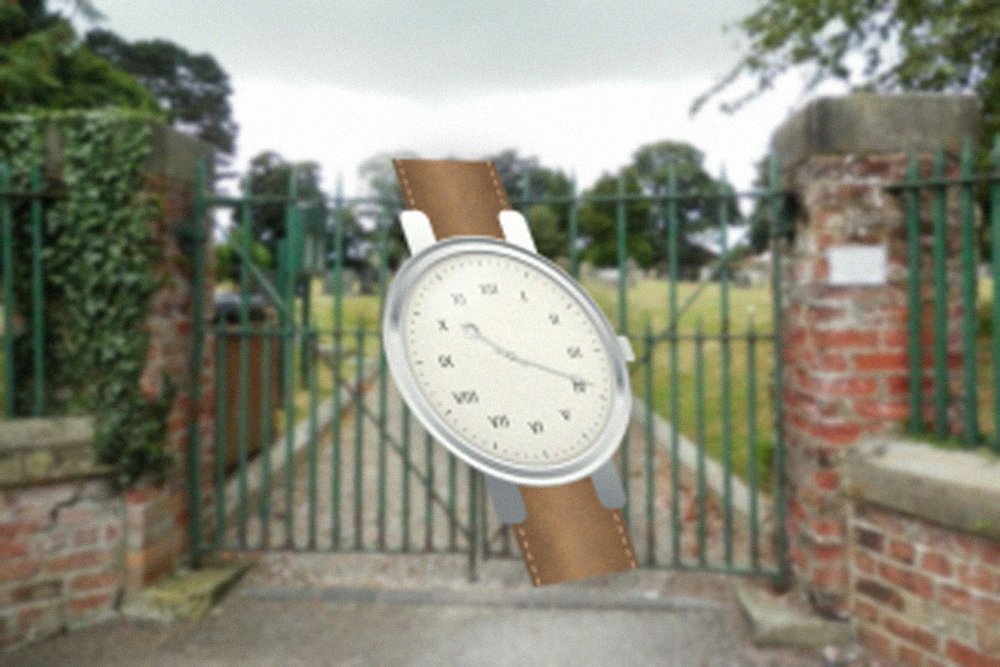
10,19
